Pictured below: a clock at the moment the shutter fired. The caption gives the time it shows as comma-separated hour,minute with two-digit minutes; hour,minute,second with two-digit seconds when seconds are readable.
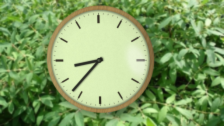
8,37
